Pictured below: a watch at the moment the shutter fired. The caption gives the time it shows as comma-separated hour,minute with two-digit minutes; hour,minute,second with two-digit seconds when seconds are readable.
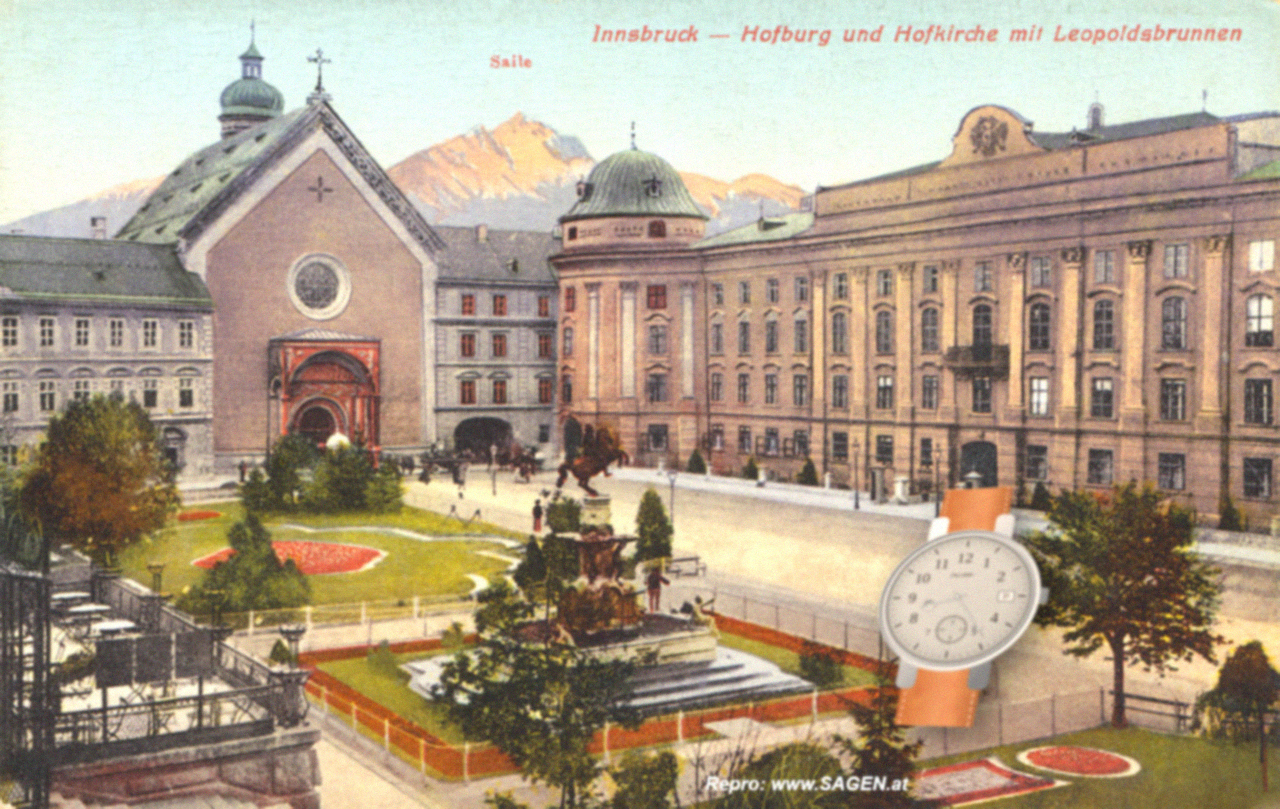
8,24
